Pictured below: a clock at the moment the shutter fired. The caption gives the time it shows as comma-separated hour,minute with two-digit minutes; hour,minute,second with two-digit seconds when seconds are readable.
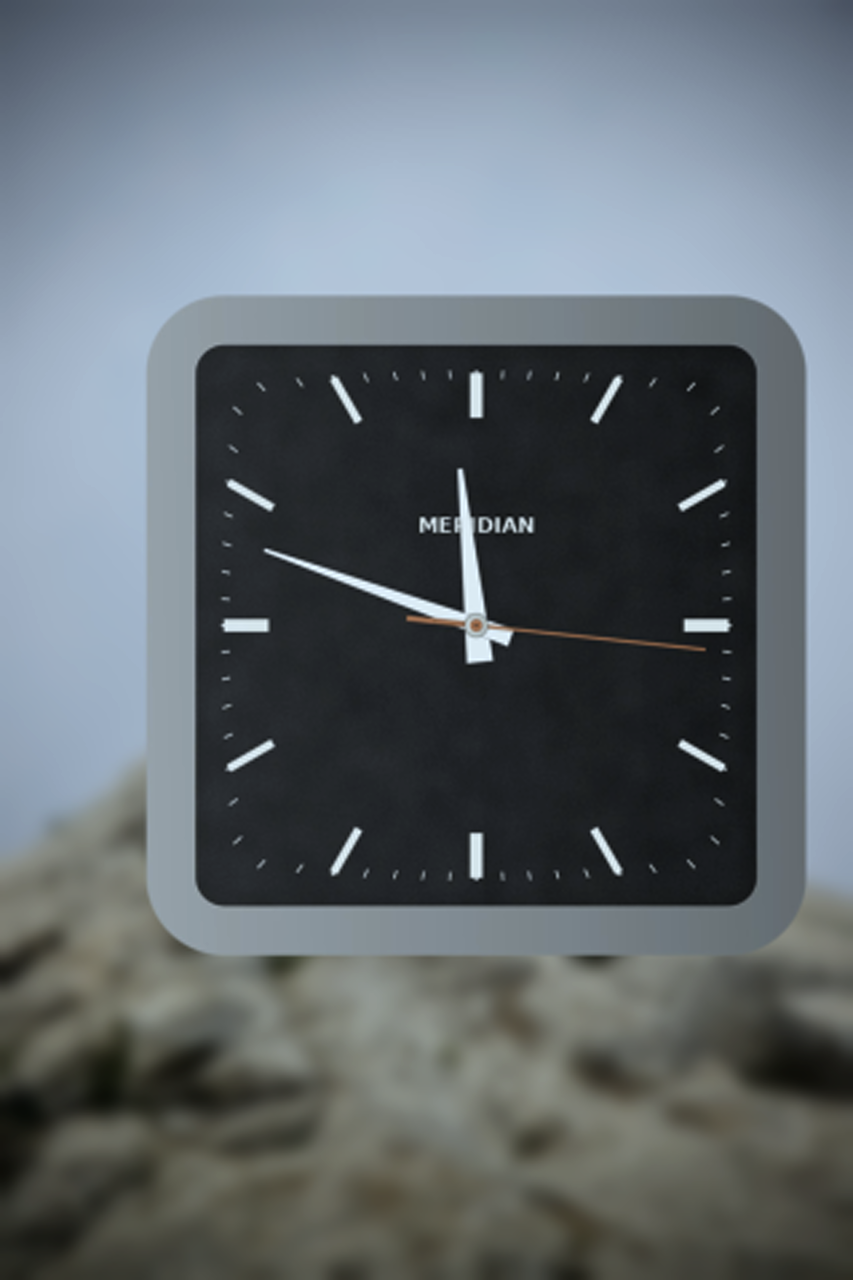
11,48,16
